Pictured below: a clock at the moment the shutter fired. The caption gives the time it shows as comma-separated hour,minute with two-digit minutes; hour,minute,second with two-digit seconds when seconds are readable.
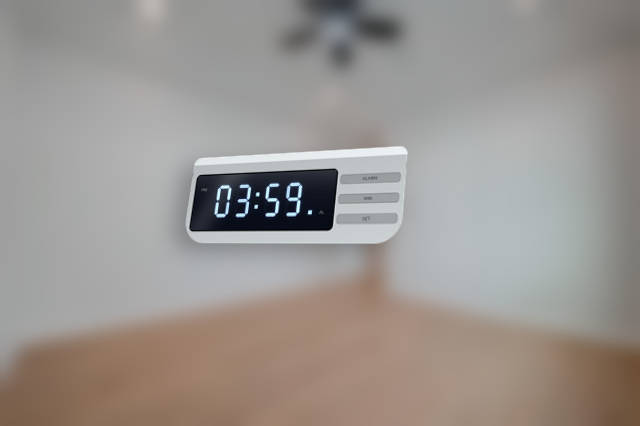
3,59
